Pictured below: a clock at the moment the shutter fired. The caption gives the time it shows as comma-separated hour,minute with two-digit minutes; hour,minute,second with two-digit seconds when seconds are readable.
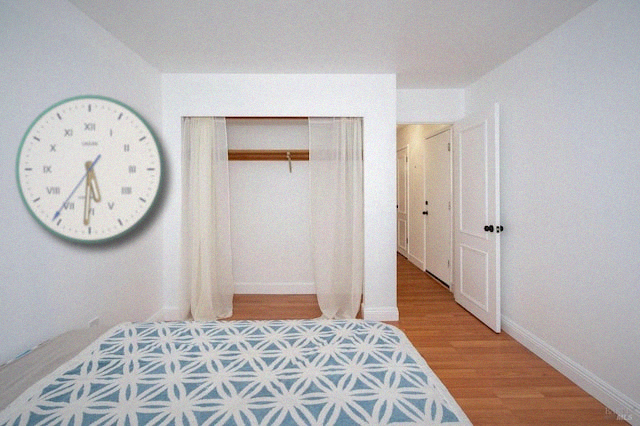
5,30,36
